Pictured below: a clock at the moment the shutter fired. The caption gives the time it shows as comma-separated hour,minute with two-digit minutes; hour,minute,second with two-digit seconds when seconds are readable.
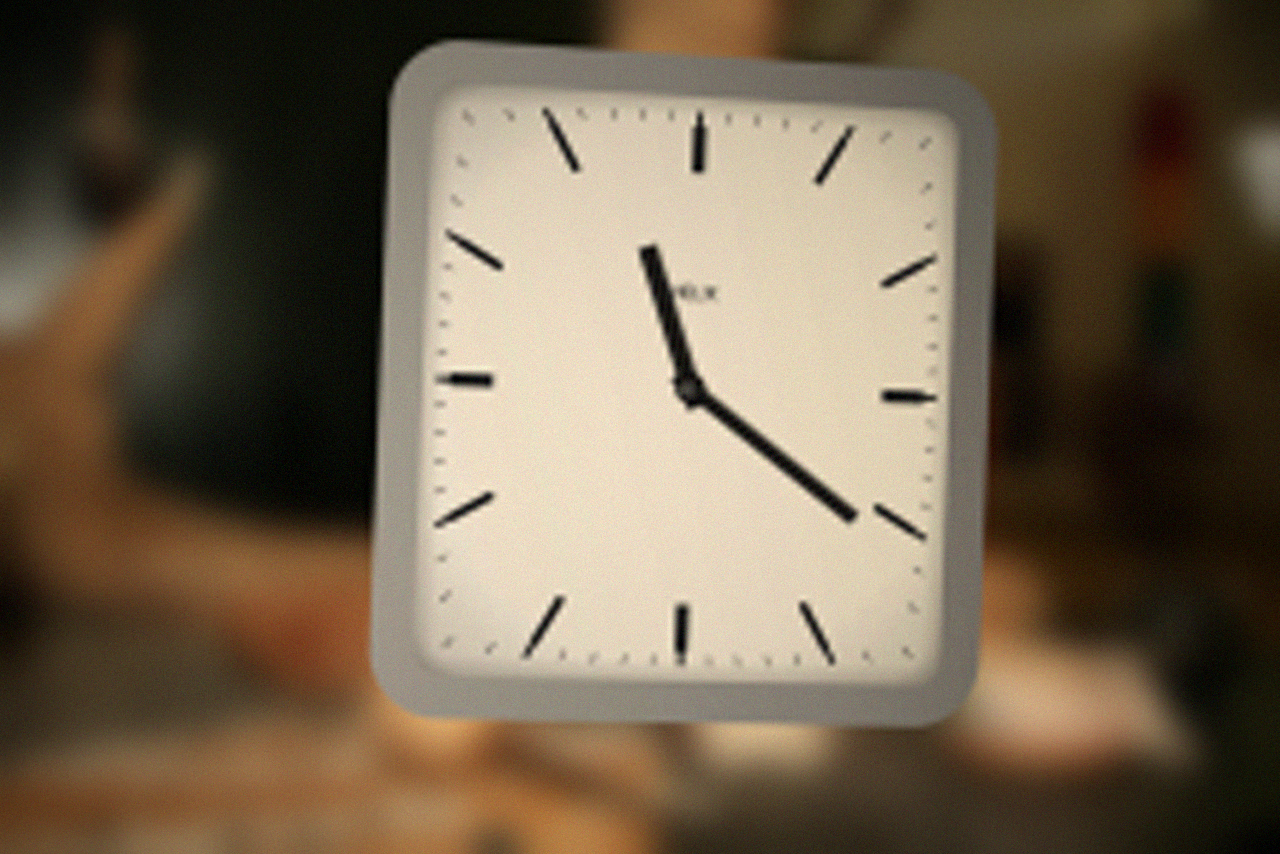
11,21
